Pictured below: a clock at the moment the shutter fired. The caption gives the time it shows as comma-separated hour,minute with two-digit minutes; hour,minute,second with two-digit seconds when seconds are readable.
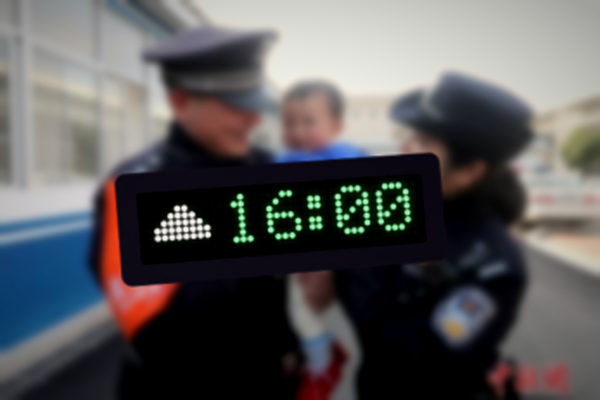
16,00
